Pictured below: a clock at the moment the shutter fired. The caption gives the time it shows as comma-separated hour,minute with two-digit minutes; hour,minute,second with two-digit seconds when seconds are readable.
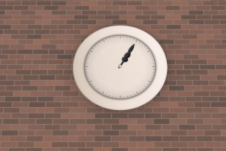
1,05
